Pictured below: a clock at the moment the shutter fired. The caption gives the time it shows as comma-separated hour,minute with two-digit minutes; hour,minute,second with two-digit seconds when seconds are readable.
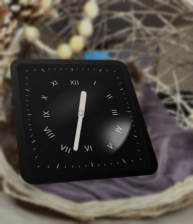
12,33
